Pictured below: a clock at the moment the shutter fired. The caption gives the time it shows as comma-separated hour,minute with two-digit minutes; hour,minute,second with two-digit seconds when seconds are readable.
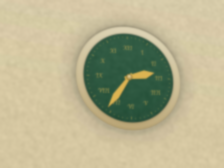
2,36
